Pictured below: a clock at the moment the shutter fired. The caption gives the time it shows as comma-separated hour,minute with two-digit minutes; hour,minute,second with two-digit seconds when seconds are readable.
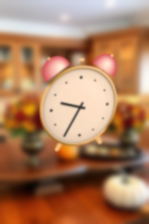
9,35
